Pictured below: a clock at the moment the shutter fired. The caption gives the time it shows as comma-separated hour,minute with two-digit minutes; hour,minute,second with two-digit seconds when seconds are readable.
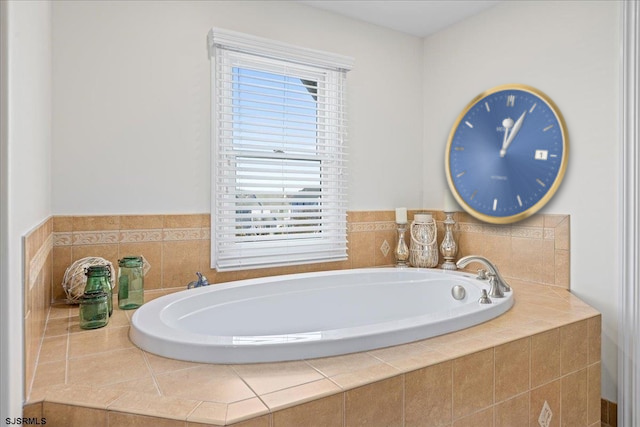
12,04
